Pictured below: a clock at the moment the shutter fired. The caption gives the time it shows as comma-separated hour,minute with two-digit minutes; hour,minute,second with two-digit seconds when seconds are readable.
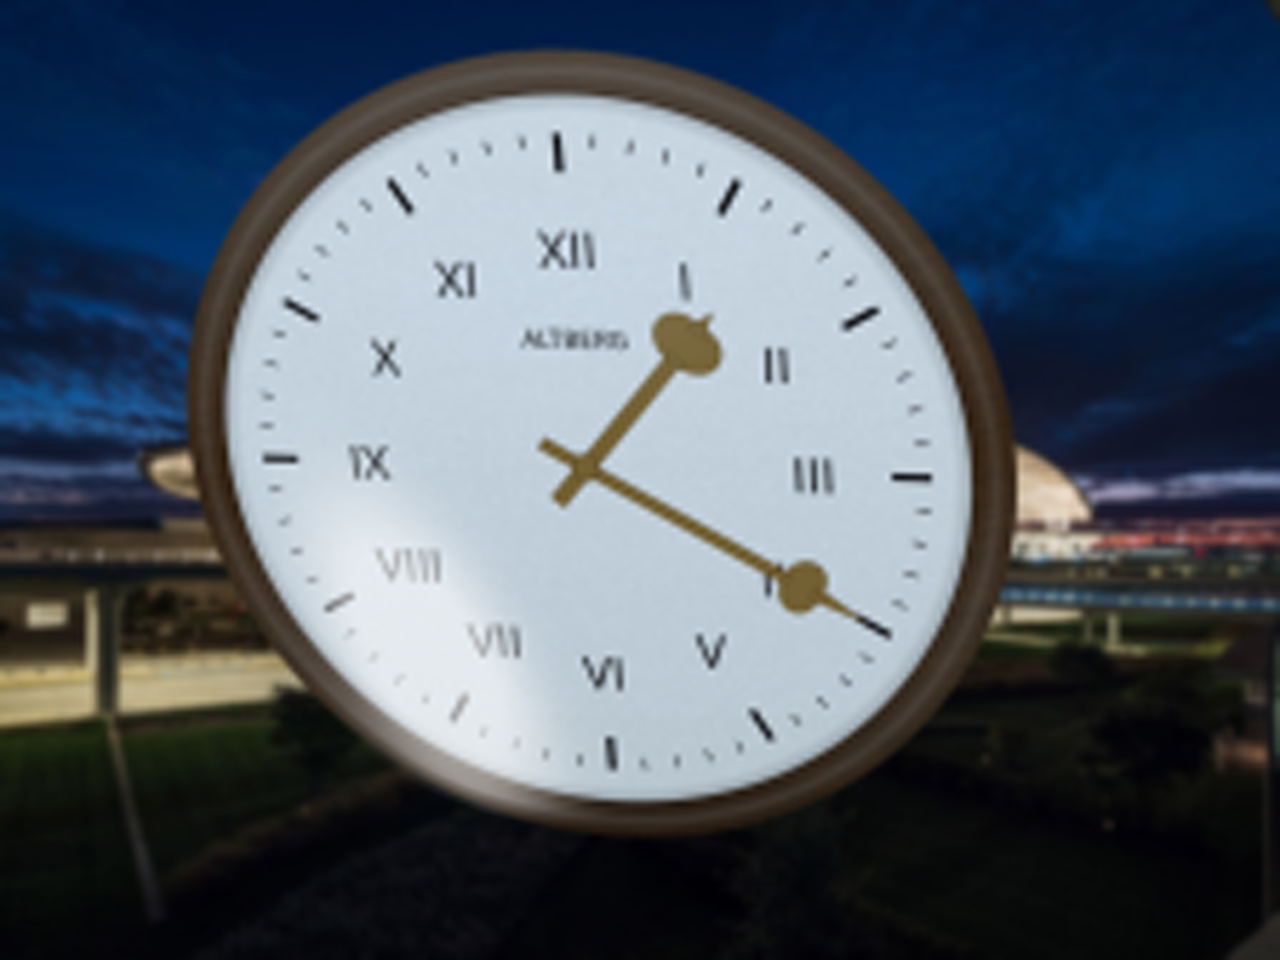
1,20
